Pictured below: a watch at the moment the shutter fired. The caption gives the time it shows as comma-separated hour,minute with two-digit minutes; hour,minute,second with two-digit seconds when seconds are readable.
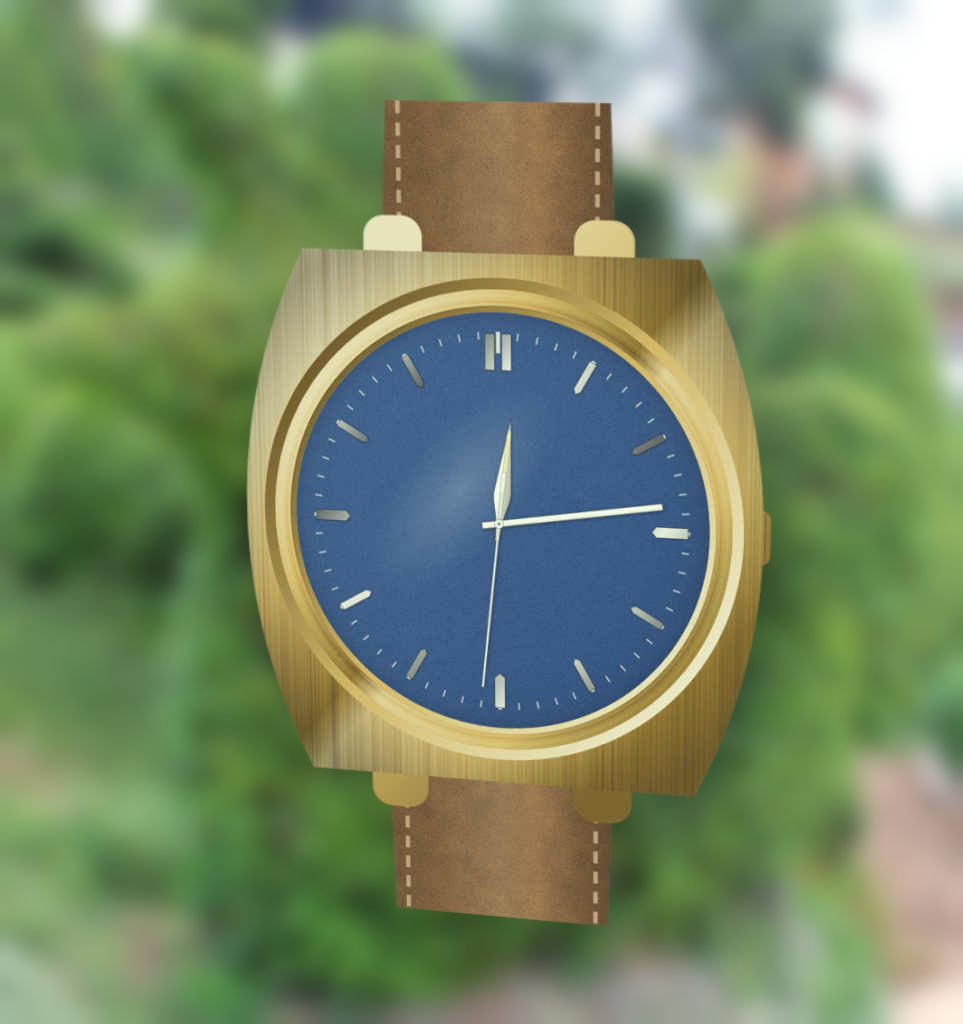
12,13,31
